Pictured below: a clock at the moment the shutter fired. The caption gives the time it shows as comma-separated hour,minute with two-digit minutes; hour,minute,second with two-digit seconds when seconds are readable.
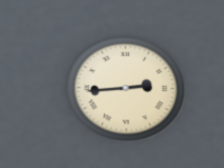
2,44
